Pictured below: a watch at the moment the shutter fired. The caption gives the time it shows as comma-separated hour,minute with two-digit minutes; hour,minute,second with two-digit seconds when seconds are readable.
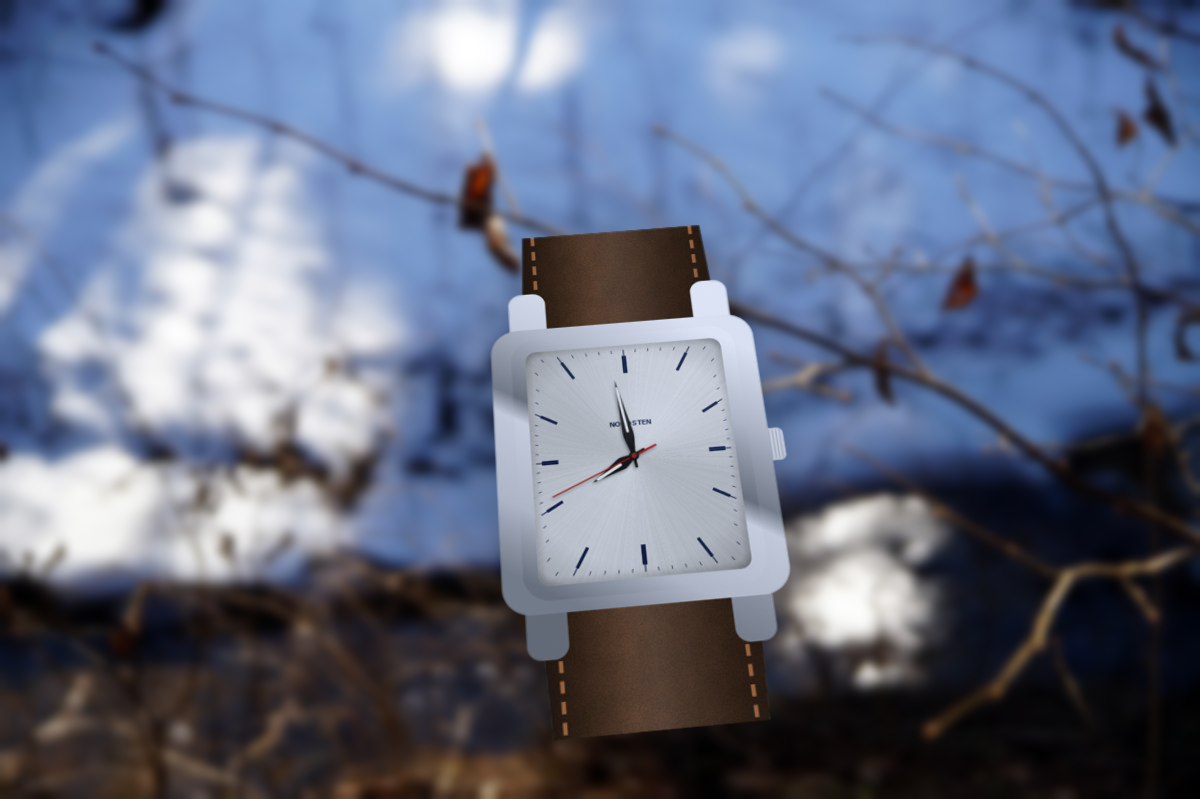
7,58,41
